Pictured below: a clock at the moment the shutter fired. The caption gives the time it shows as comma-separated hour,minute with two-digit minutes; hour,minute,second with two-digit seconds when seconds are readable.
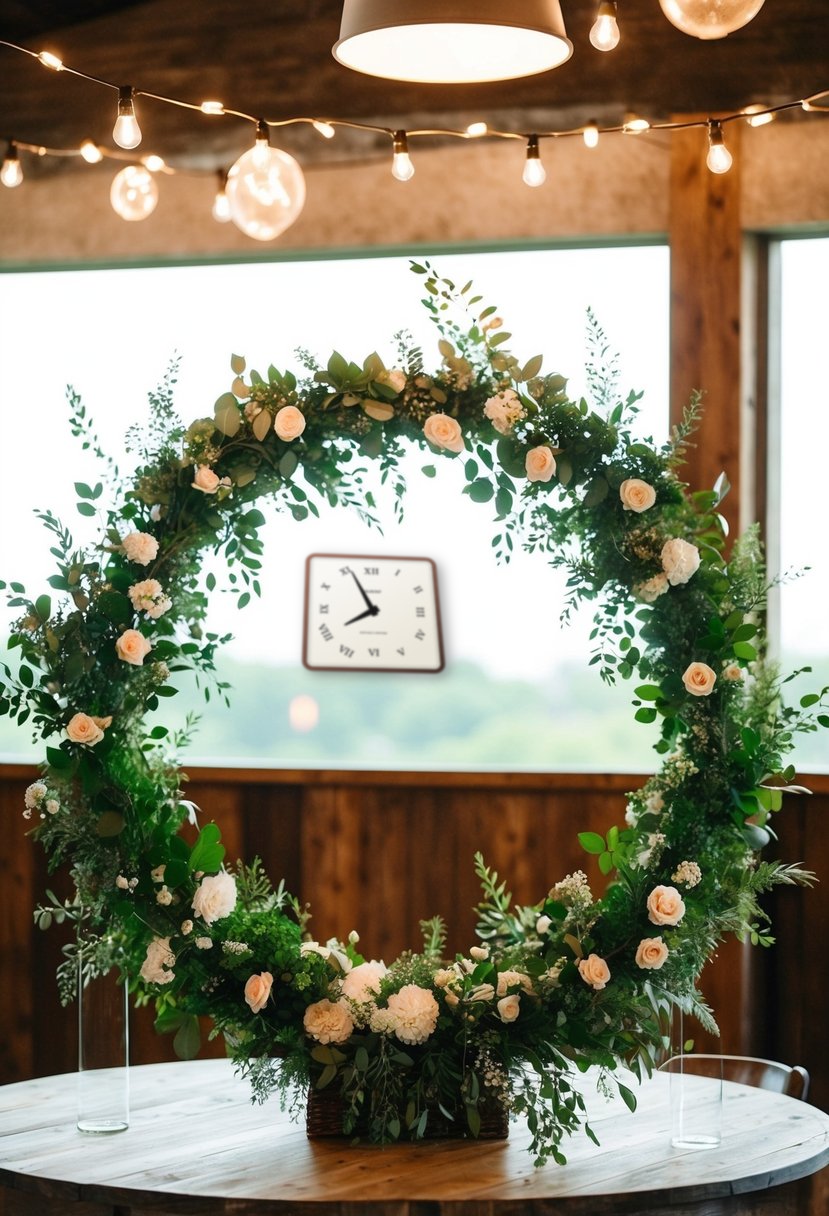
7,56
